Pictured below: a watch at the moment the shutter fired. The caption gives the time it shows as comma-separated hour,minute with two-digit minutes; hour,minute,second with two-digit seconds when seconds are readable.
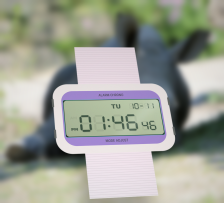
1,46,46
